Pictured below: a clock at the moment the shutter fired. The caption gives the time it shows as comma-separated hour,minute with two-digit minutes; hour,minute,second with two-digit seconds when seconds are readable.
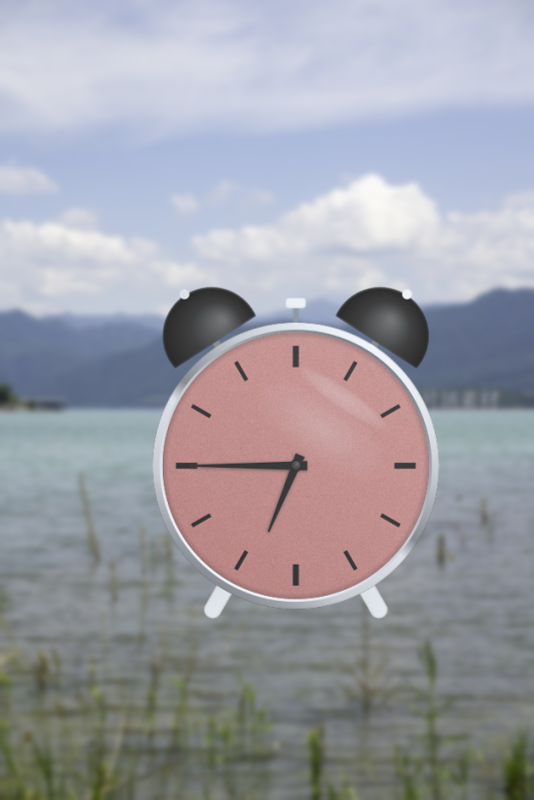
6,45
